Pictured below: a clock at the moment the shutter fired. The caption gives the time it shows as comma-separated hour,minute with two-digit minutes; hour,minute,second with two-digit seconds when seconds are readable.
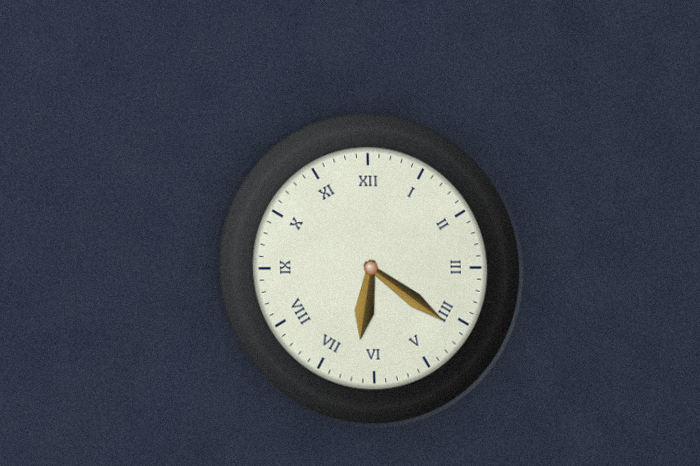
6,21
